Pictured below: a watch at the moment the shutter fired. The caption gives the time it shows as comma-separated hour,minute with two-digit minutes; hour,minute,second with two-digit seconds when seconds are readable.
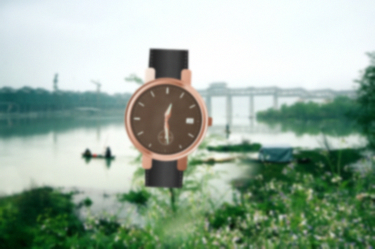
12,29
